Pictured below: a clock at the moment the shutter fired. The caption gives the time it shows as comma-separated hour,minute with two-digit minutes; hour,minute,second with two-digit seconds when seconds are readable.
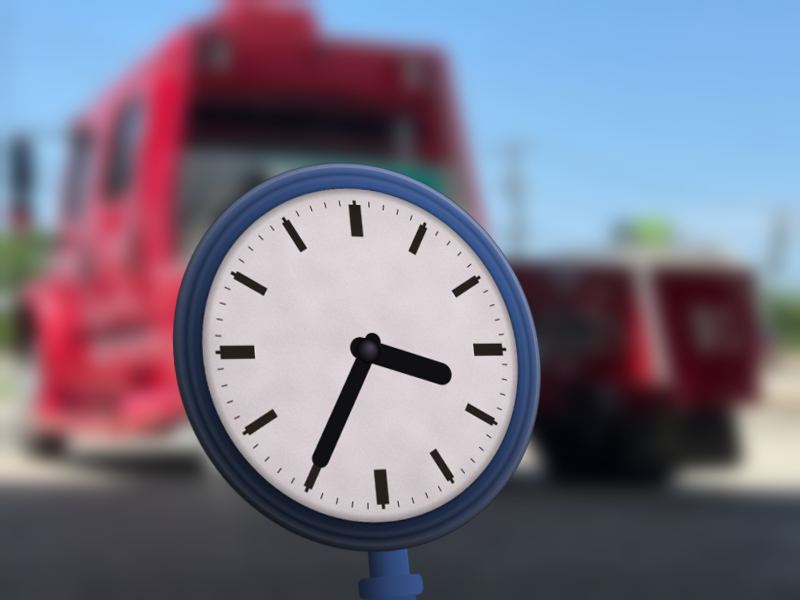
3,35
